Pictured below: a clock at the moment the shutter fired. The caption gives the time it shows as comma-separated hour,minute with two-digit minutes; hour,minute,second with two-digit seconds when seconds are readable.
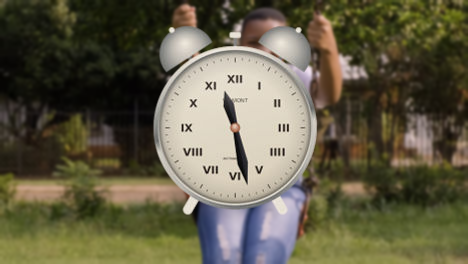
11,28
